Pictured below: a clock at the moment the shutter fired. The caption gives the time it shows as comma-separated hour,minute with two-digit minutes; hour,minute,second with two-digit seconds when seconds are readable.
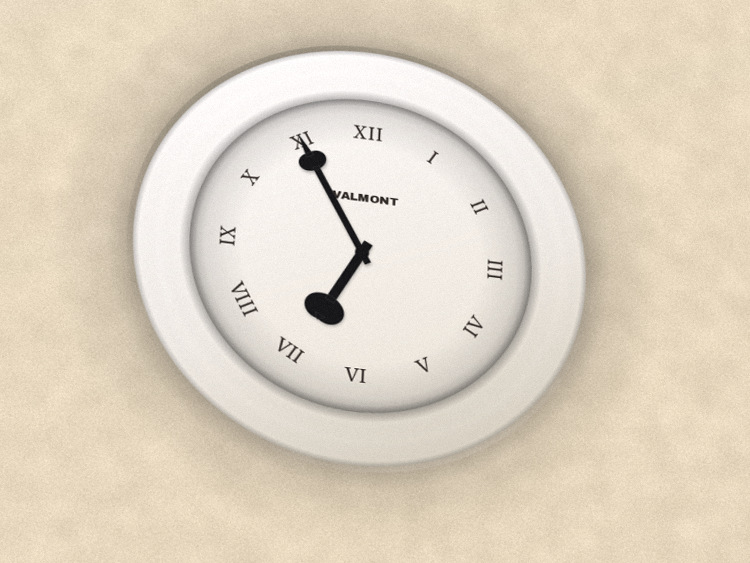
6,55
